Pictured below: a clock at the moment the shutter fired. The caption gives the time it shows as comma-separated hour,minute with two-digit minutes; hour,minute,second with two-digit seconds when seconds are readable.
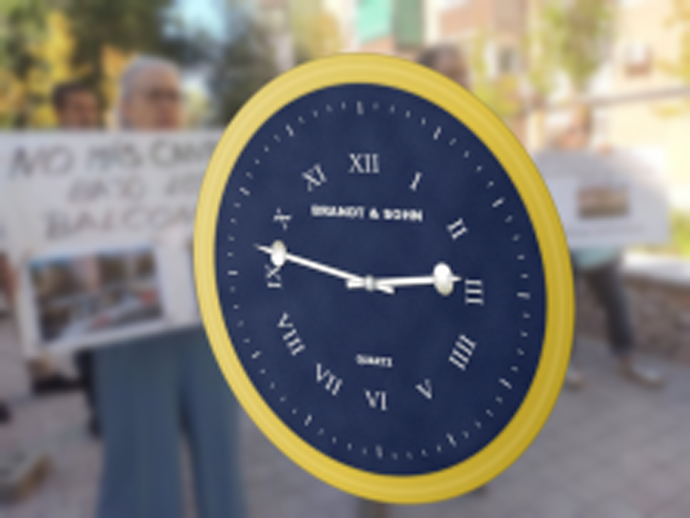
2,47
